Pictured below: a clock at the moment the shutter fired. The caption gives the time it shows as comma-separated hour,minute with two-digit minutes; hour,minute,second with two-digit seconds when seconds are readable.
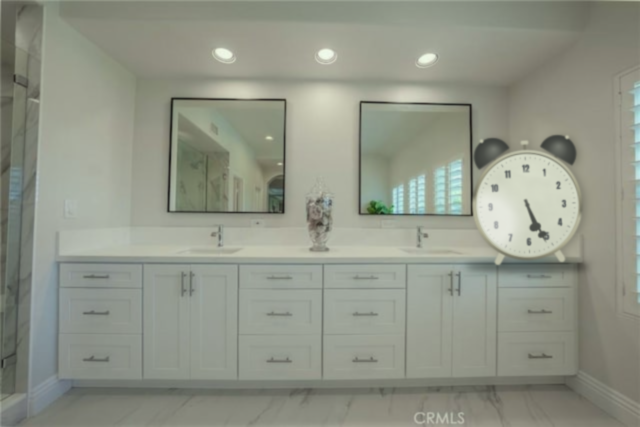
5,26
